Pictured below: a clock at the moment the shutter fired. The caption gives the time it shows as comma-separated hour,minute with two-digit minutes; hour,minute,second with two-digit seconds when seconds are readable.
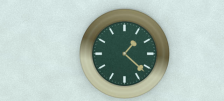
1,22
